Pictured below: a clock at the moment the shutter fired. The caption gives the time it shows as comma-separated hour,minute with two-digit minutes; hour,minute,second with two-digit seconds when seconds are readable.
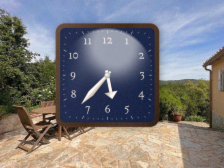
5,37
